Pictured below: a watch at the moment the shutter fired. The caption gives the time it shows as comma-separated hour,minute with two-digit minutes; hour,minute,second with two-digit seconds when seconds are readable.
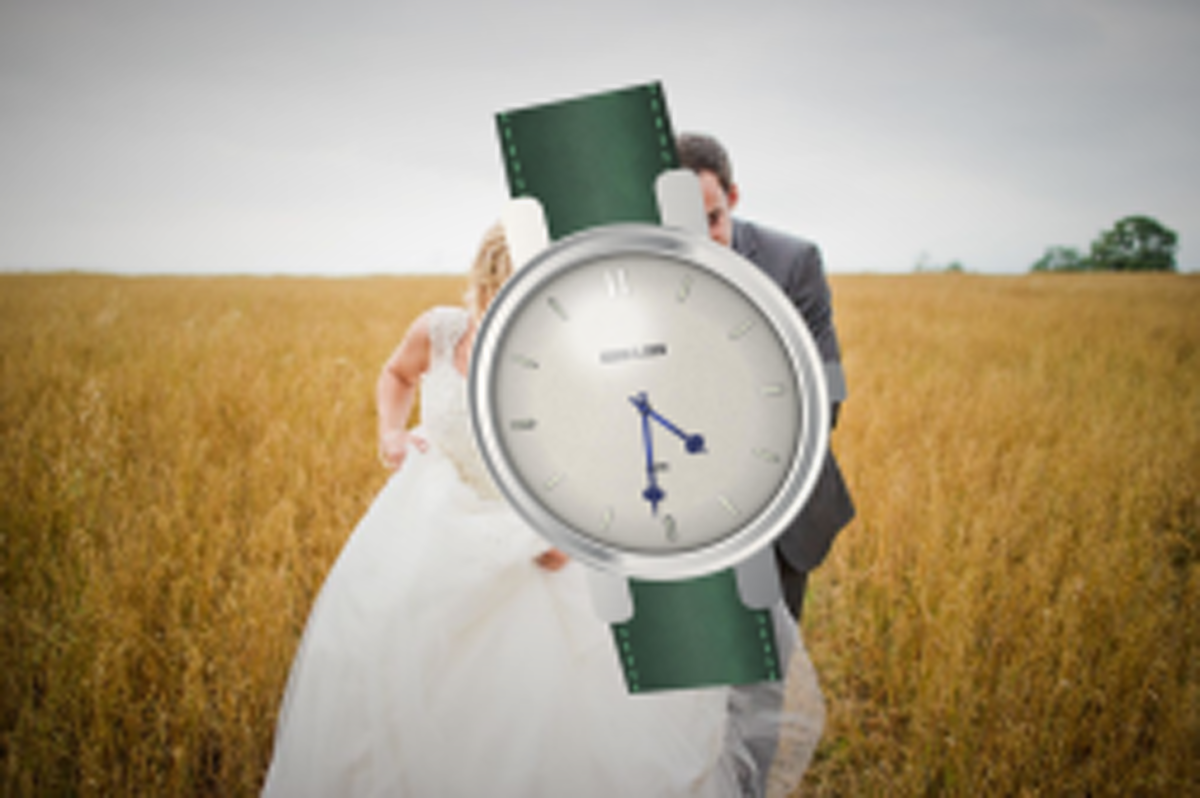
4,31
